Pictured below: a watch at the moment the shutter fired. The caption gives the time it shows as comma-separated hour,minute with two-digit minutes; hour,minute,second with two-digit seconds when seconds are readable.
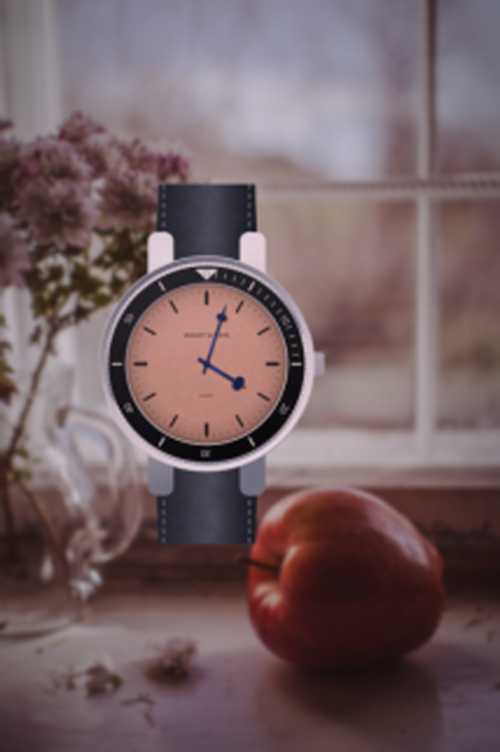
4,03
